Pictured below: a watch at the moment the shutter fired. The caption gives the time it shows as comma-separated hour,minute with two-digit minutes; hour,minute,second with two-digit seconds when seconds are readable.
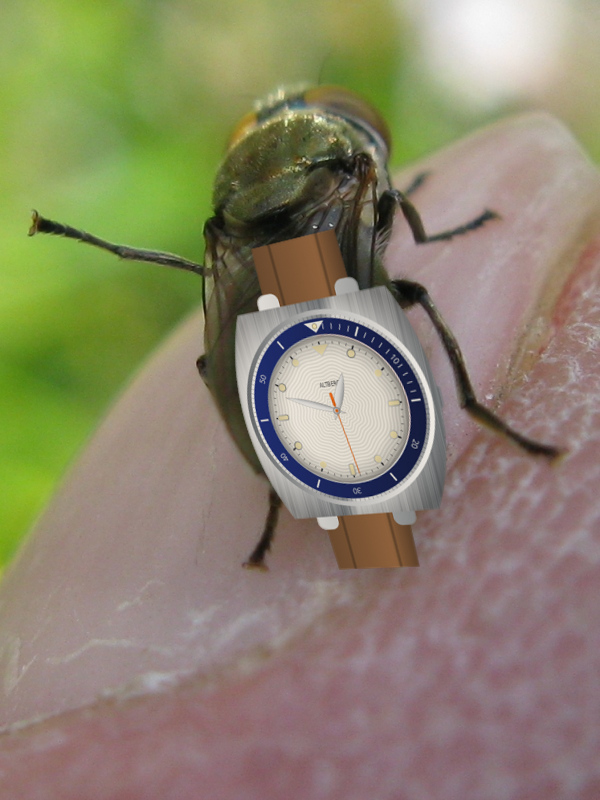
12,48,29
